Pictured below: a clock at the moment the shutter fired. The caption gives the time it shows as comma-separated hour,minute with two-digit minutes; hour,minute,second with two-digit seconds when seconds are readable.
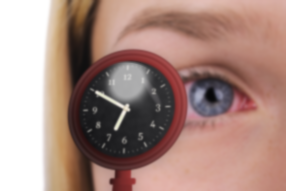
6,50
